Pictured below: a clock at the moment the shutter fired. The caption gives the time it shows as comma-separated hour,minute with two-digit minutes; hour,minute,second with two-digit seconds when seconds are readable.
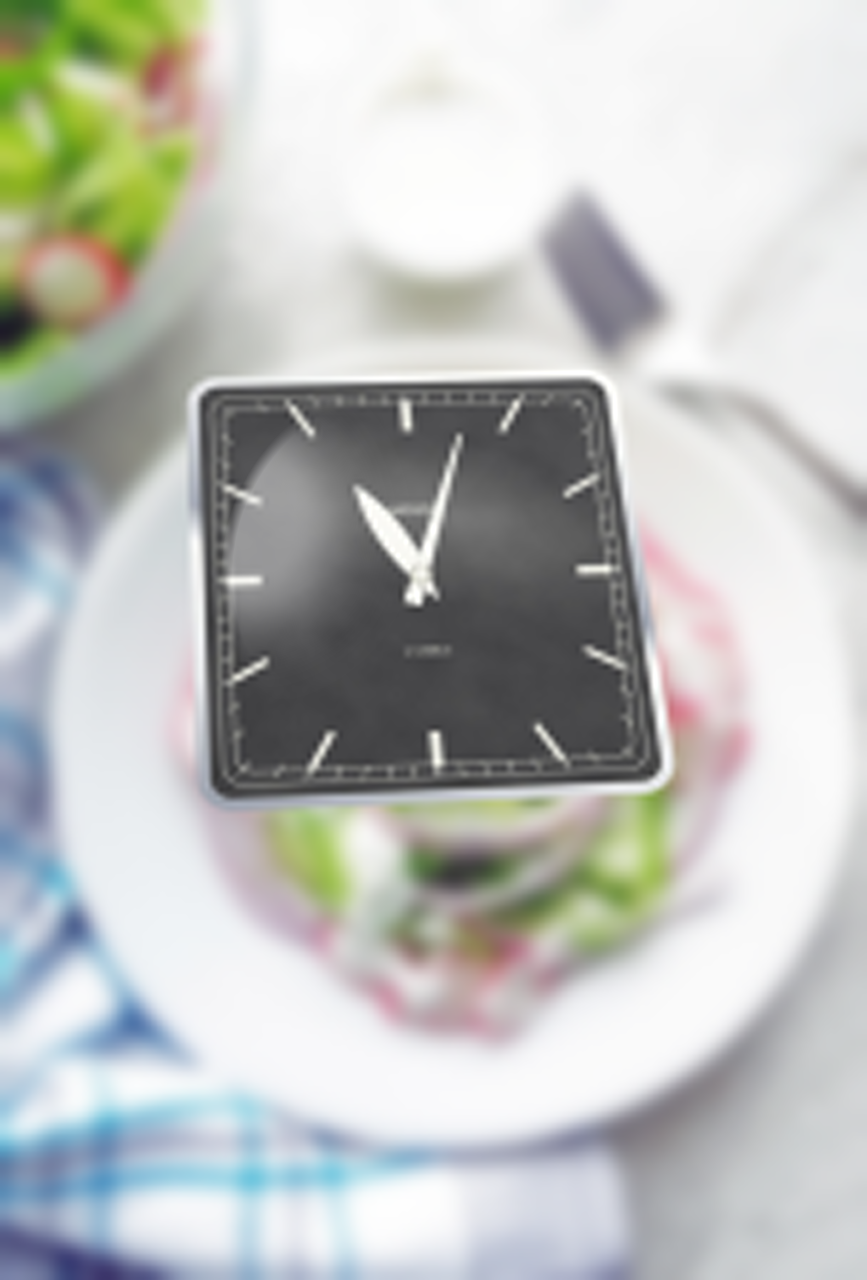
11,03
